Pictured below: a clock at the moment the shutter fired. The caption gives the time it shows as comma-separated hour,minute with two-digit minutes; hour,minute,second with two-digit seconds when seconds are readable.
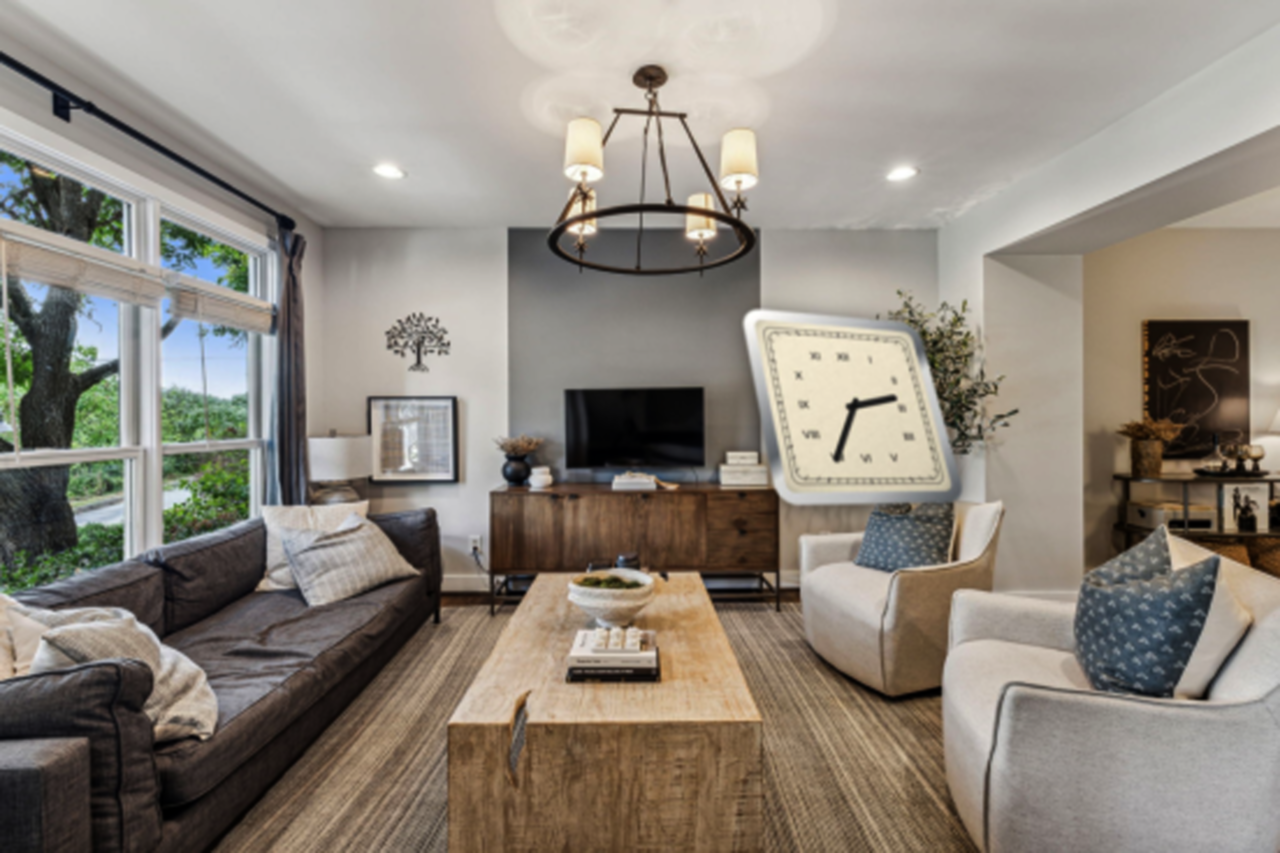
2,35
